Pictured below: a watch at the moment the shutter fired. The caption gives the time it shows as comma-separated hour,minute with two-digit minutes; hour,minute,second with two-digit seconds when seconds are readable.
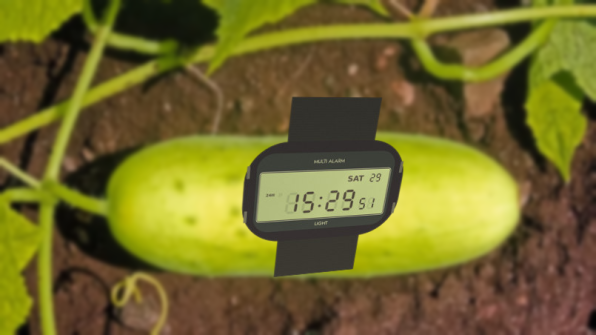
15,29,51
